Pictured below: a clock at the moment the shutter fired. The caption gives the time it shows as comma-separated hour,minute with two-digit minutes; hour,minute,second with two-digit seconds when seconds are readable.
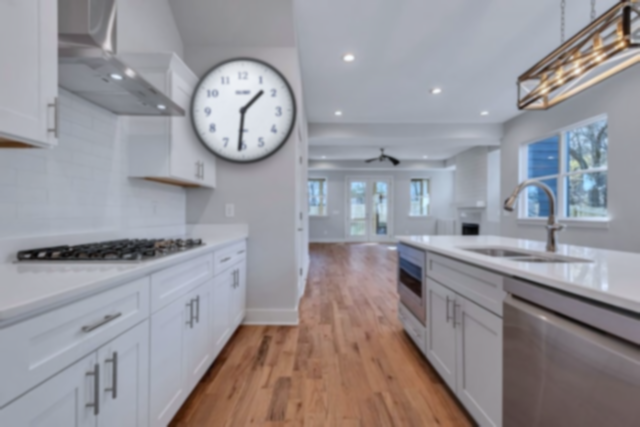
1,31
